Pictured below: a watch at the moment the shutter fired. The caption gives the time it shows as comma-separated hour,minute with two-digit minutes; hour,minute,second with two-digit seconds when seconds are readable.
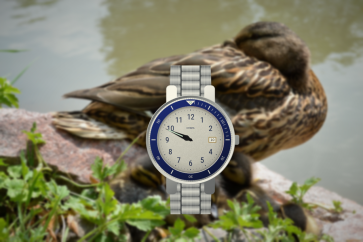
9,49
